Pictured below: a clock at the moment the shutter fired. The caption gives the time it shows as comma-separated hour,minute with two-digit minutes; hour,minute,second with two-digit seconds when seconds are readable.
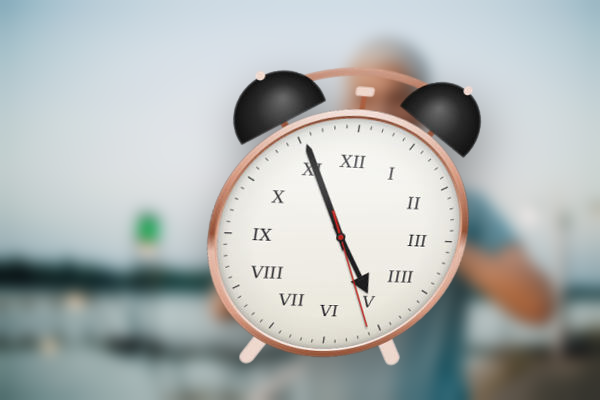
4,55,26
